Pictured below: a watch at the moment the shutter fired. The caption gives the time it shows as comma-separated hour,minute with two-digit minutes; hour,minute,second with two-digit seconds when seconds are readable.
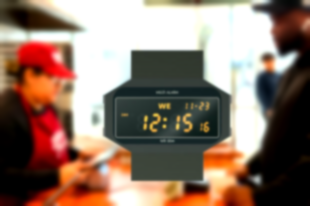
12,15
